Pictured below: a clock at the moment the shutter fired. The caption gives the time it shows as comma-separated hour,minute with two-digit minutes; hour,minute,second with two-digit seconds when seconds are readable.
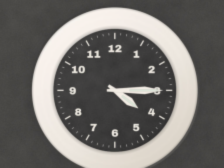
4,15
